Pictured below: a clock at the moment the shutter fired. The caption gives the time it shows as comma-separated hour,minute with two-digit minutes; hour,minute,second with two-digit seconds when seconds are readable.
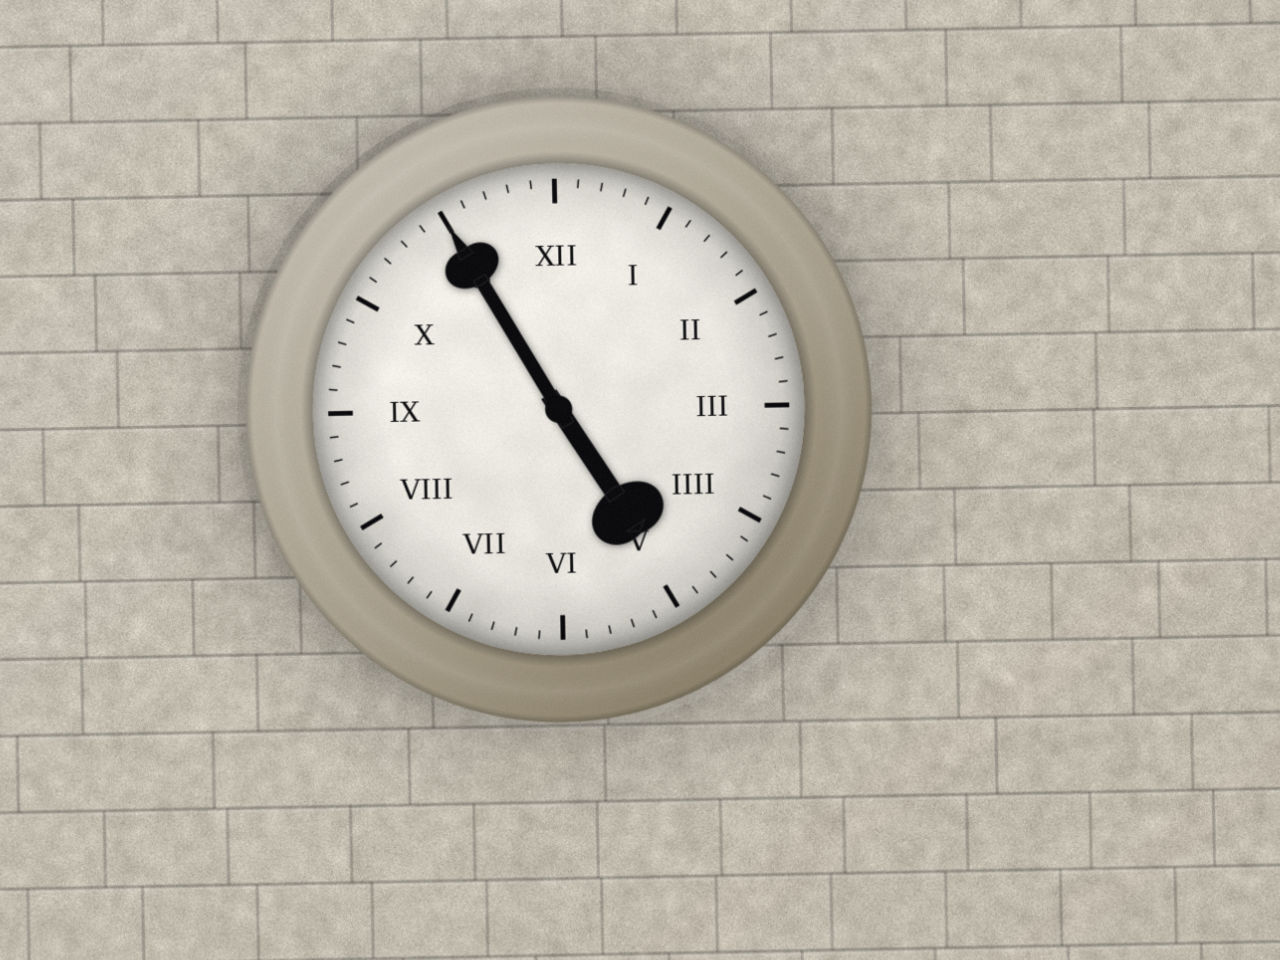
4,55
